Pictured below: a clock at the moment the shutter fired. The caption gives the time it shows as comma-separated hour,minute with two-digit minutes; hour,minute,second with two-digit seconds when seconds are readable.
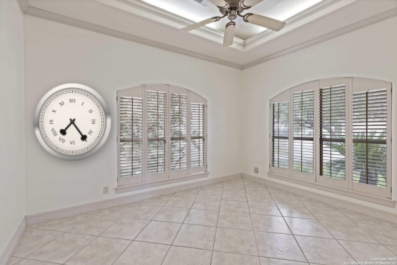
7,24
